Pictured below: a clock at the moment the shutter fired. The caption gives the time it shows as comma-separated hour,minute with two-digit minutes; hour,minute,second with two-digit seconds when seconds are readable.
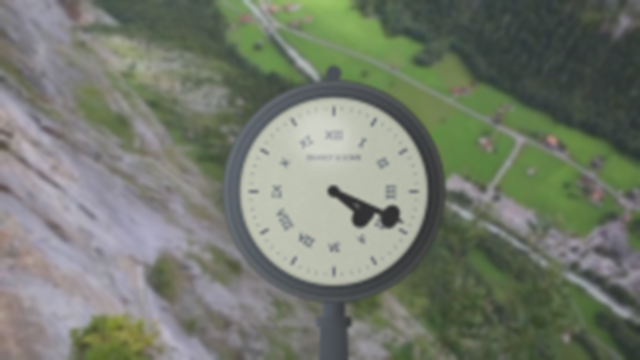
4,19
